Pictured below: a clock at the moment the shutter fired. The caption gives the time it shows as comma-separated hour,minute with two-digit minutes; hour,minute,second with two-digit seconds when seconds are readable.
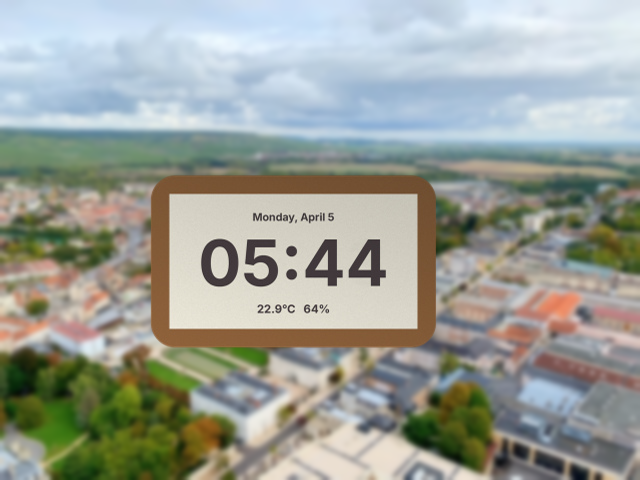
5,44
